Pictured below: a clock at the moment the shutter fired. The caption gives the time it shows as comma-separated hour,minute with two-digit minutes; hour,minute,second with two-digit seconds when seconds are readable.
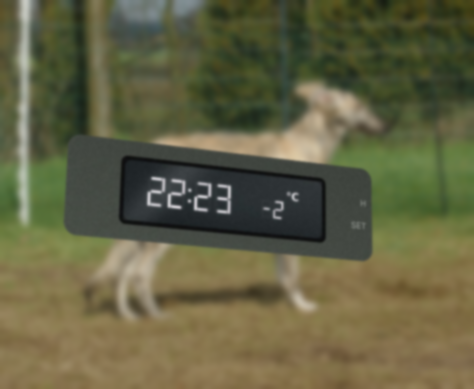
22,23
